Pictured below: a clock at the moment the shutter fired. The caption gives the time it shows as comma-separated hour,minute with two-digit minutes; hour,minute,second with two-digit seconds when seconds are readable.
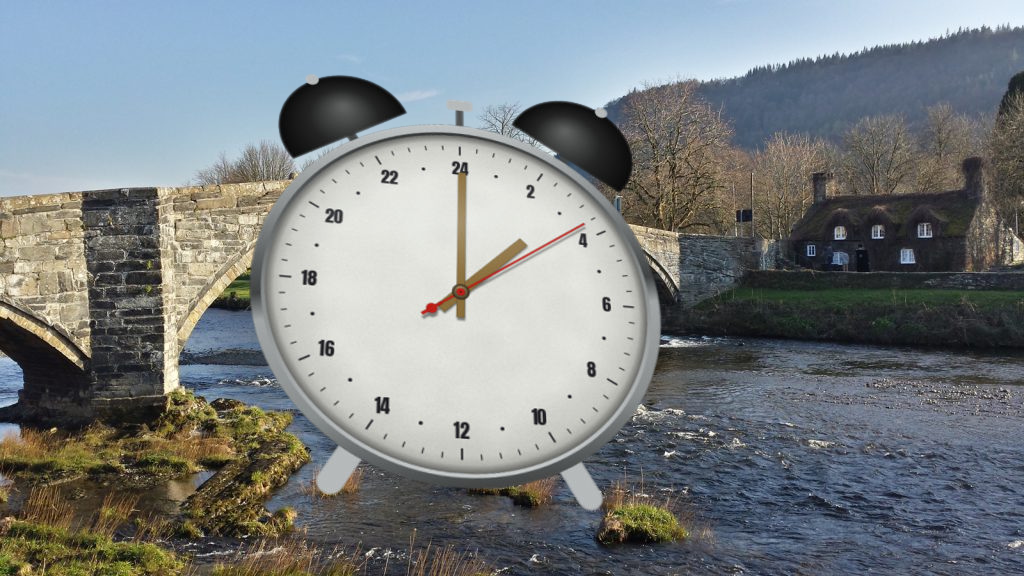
3,00,09
